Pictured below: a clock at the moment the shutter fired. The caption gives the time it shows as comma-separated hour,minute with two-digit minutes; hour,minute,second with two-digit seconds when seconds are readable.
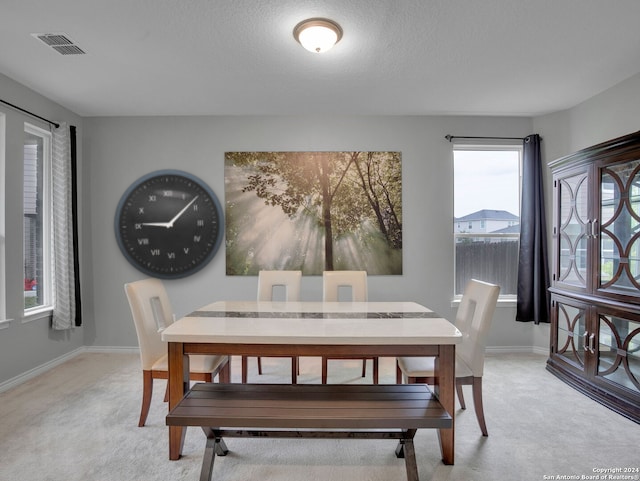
9,08
